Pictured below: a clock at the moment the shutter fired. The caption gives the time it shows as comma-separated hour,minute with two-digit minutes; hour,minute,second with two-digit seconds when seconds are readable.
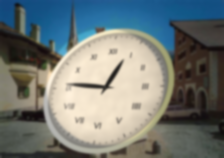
12,46
